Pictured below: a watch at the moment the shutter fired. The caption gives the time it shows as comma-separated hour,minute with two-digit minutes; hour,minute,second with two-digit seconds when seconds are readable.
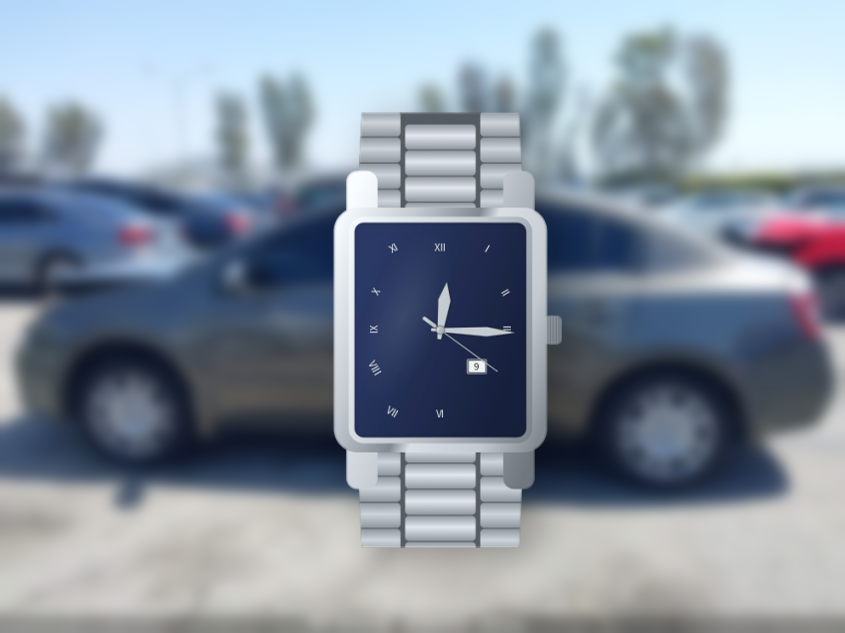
12,15,21
